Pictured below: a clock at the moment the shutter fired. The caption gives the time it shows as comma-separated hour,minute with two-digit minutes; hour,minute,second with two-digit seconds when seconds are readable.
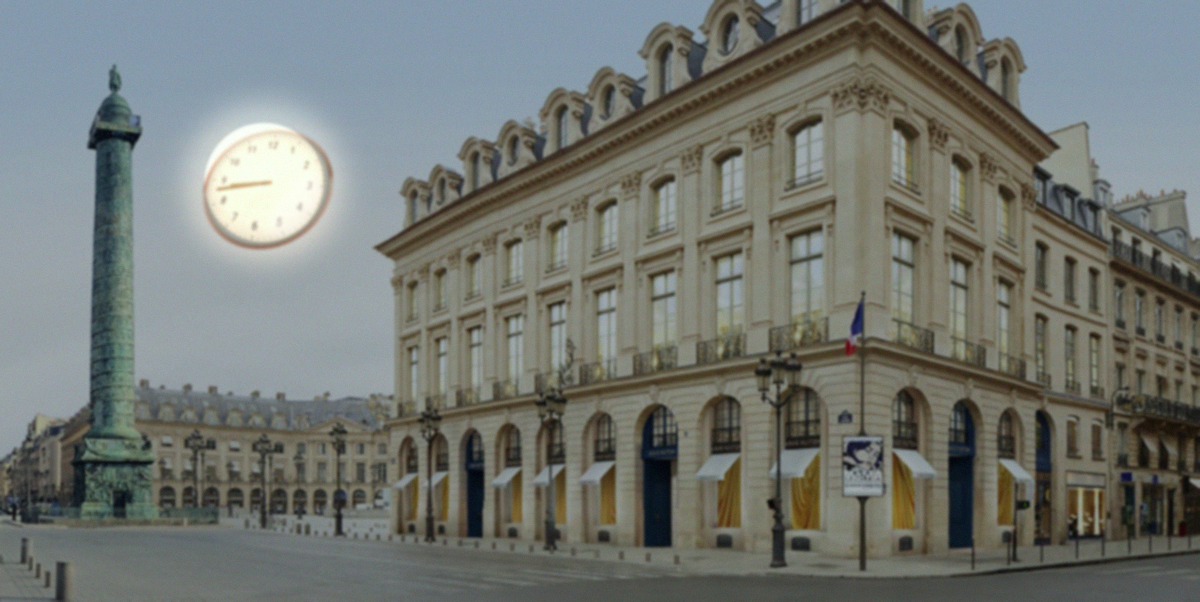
8,43
